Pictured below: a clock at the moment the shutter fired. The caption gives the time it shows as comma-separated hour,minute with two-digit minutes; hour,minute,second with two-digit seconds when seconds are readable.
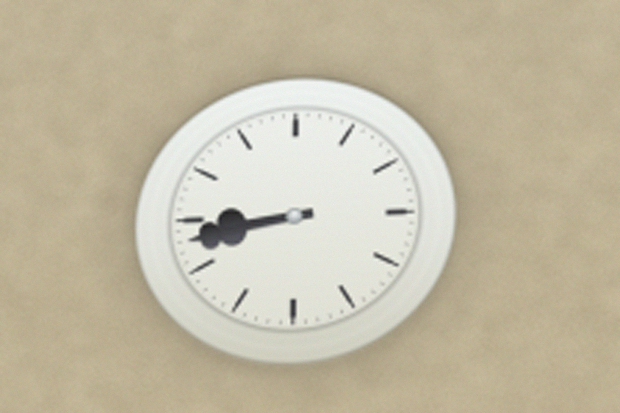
8,43
